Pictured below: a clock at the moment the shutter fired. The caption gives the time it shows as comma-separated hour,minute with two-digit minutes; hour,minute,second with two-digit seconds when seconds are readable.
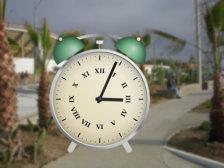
3,04
